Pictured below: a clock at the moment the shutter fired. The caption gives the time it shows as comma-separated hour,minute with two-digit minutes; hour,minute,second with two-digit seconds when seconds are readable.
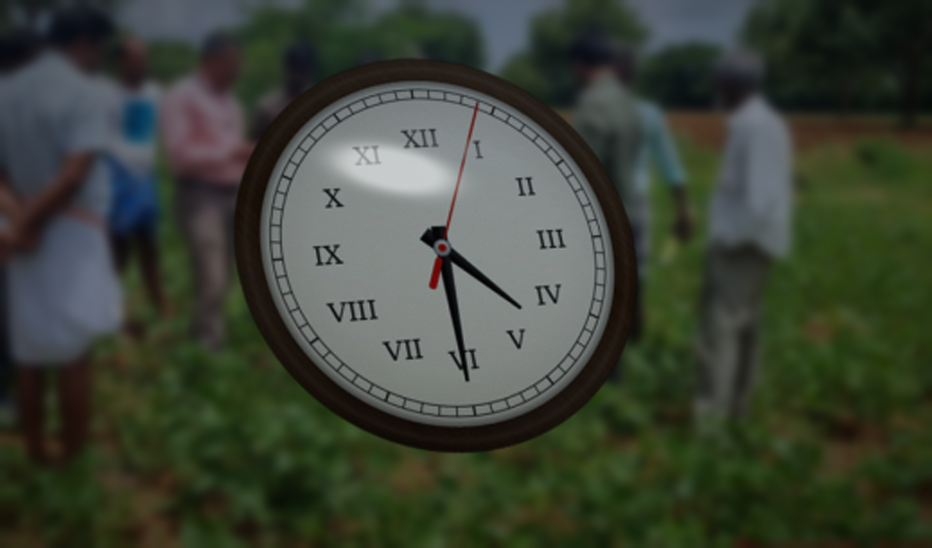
4,30,04
